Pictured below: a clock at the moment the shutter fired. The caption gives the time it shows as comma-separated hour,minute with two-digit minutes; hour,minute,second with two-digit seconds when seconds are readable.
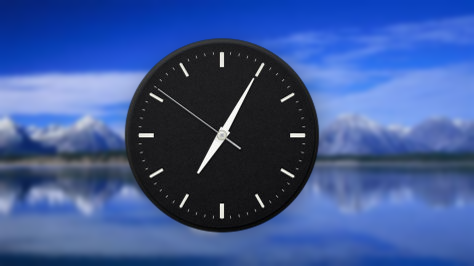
7,04,51
